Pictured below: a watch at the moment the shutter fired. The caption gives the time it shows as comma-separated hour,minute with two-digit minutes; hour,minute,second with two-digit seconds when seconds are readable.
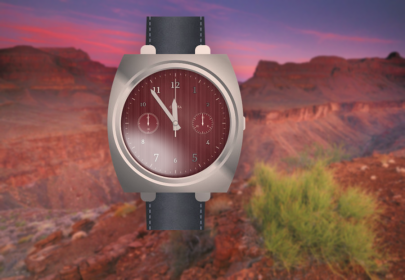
11,54
